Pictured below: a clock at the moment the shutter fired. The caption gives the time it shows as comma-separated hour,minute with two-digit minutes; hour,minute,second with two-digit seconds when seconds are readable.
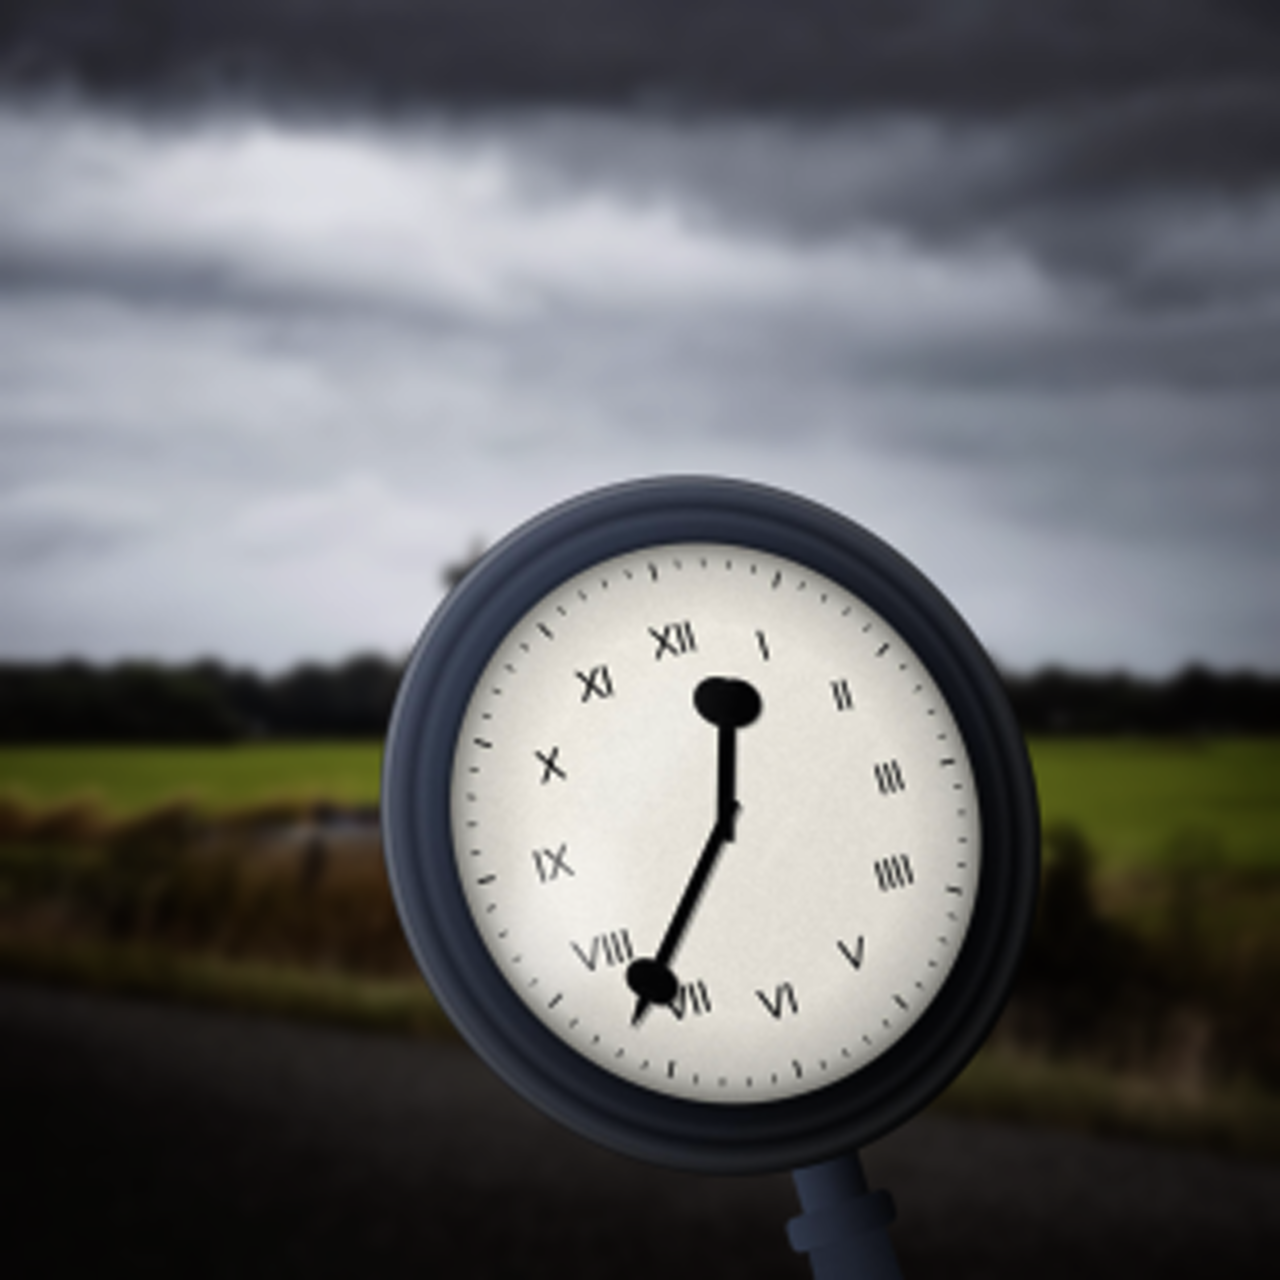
12,37
